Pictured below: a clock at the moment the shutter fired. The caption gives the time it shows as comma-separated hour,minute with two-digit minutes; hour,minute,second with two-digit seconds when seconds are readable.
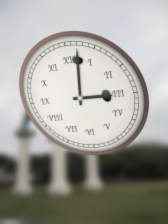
3,02
